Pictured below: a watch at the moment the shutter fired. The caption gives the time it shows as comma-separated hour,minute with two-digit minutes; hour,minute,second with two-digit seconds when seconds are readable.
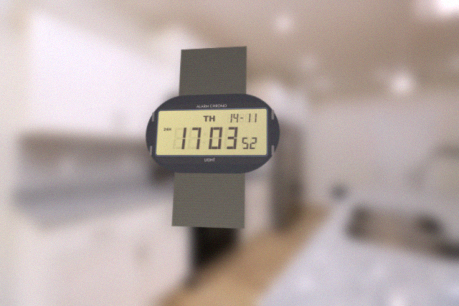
17,03,52
